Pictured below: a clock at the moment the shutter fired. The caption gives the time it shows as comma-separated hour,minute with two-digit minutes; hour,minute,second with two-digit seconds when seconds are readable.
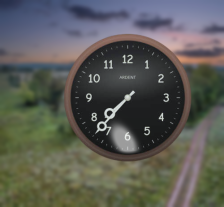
7,37
